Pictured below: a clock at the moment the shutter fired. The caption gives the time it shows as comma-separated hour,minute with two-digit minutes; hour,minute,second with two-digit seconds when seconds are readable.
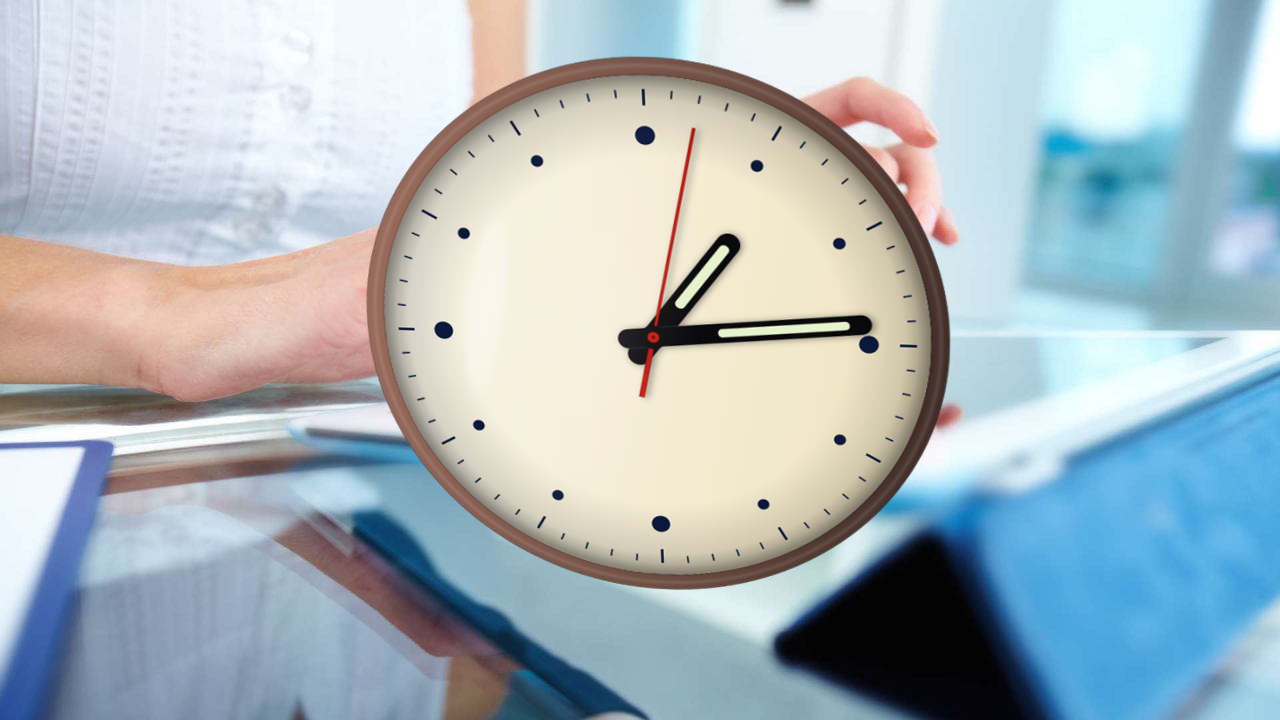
1,14,02
